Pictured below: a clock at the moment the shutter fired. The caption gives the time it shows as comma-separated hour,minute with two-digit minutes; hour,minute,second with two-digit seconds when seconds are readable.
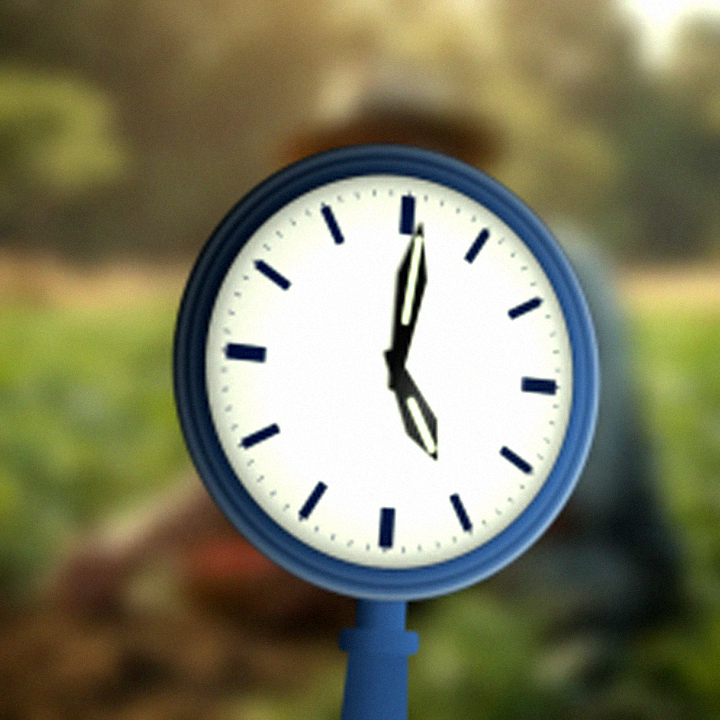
5,01
